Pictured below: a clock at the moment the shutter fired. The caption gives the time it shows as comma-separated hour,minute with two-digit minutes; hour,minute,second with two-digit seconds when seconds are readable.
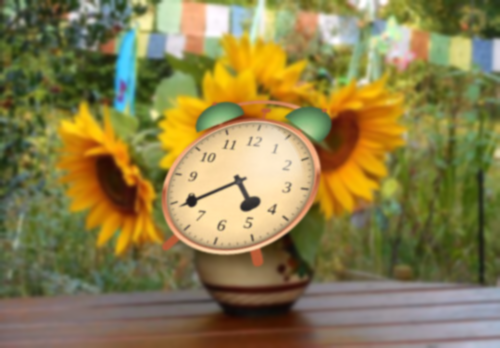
4,39
